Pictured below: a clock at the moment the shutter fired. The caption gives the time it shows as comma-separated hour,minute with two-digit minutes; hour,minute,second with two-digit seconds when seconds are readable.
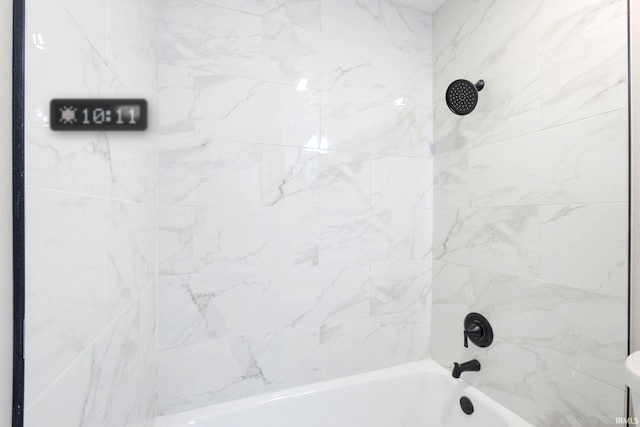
10,11
